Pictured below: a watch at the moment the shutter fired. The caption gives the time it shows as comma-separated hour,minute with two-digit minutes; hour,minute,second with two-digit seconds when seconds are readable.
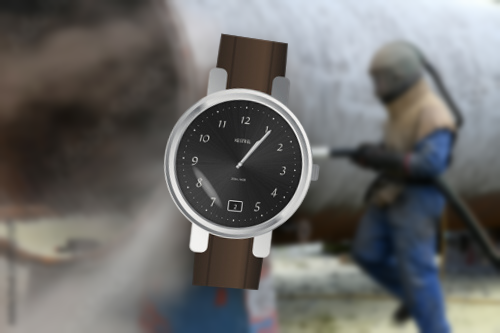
1,06
